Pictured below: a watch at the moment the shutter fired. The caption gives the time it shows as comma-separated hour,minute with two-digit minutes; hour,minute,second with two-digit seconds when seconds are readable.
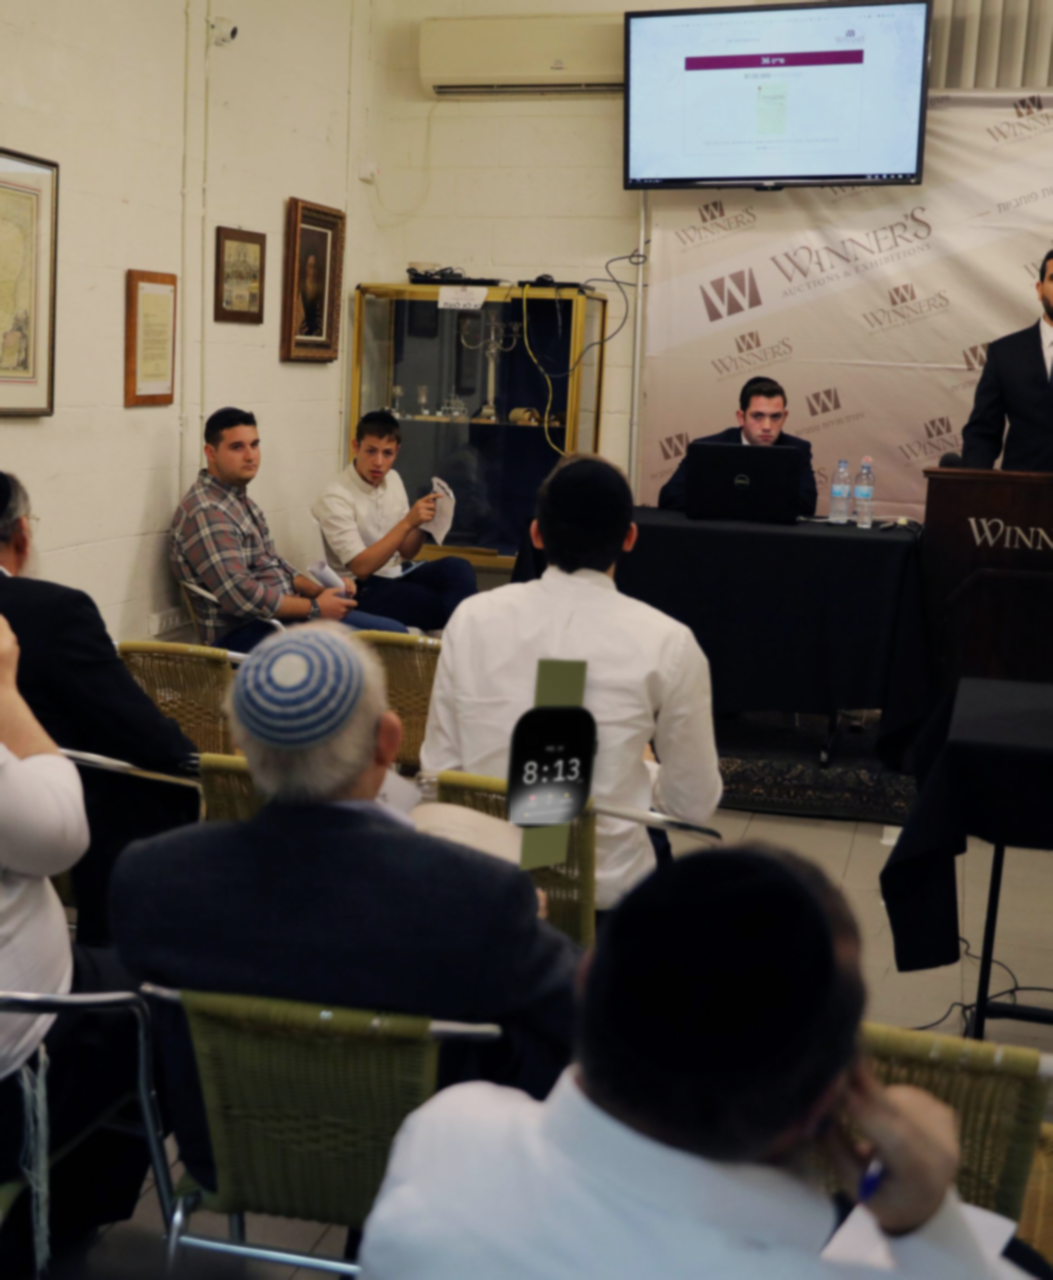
8,13
